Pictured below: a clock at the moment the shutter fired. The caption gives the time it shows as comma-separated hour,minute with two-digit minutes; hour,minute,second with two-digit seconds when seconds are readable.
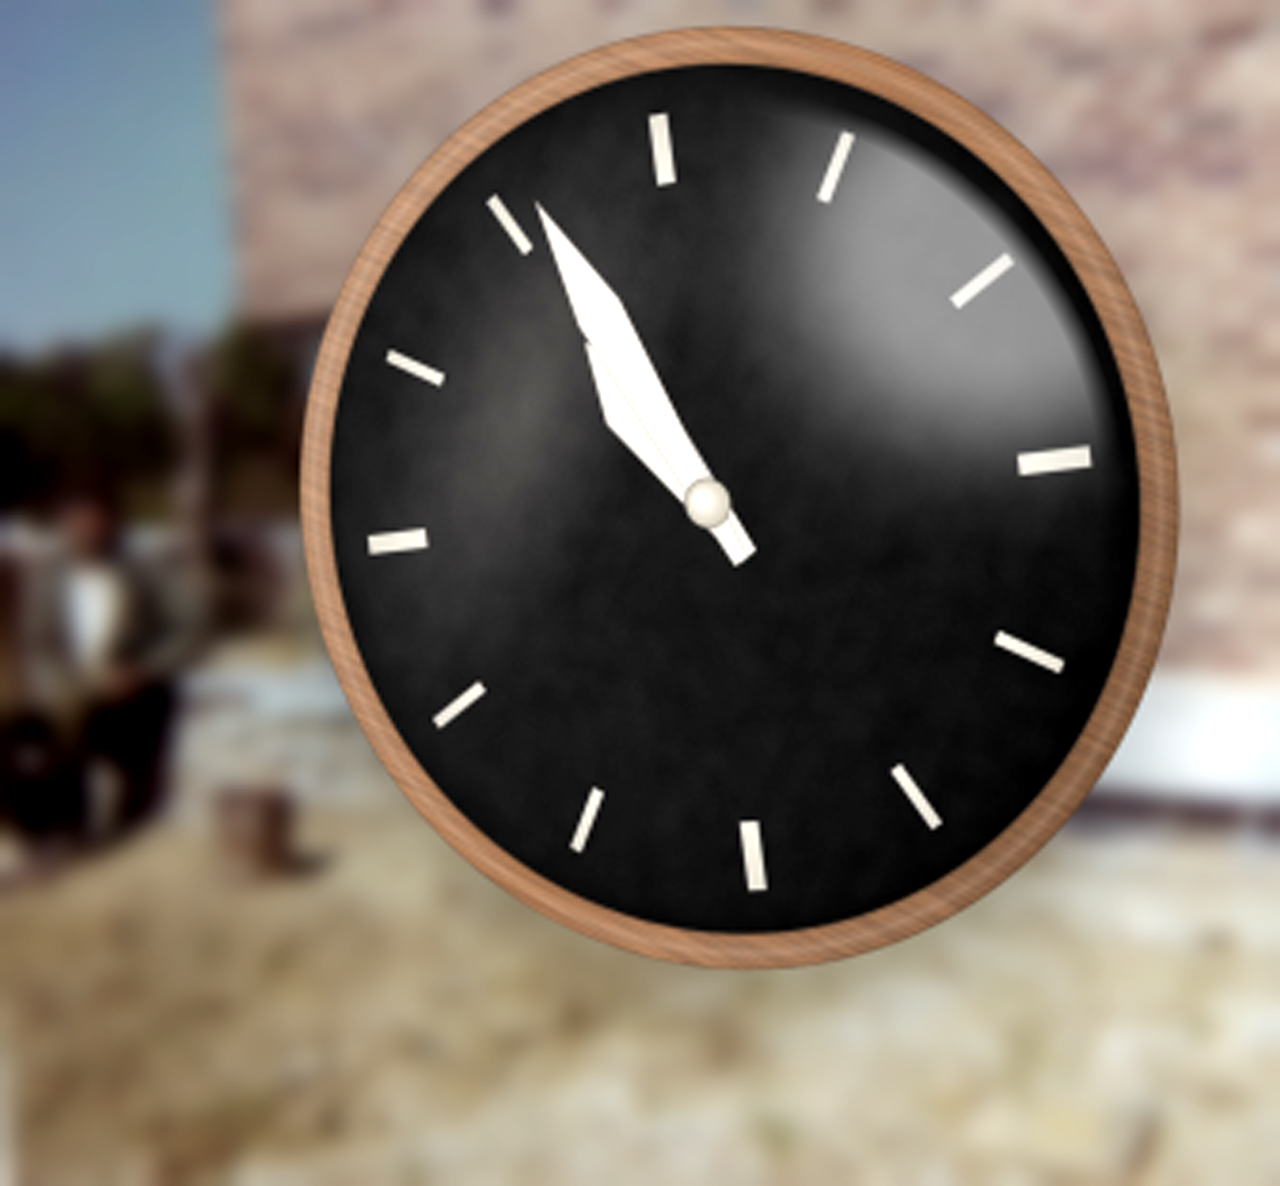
10,56
